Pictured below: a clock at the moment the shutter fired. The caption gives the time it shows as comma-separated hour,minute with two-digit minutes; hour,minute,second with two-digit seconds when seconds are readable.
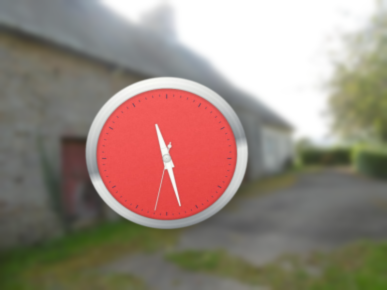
11,27,32
